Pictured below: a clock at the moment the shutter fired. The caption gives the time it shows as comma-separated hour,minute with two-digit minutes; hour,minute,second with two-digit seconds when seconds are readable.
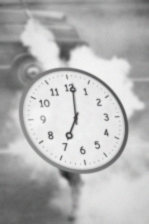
7,01
